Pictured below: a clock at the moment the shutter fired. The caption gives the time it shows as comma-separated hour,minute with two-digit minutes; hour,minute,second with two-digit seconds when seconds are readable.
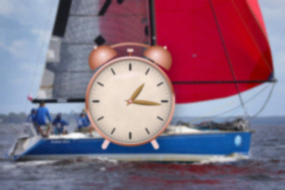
1,16
